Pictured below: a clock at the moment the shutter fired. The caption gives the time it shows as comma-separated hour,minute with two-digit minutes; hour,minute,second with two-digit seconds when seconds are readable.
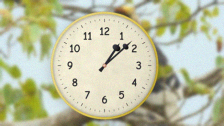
1,08
